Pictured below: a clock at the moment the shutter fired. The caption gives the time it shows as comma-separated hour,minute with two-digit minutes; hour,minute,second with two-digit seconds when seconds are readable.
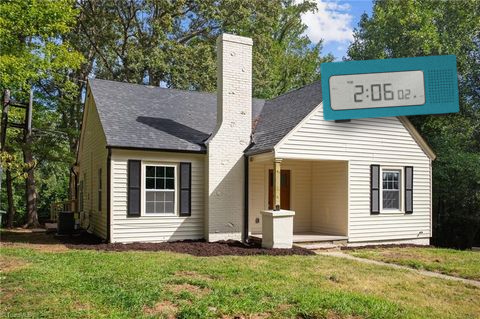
2,06,02
